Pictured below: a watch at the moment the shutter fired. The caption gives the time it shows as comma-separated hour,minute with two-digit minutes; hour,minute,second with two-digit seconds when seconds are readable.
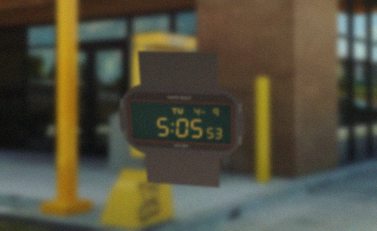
5,05
